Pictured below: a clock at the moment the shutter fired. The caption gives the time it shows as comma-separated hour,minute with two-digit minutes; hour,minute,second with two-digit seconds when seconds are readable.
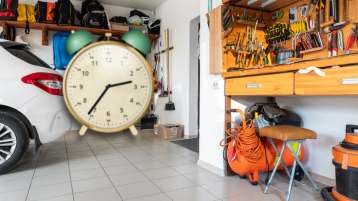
2,36
